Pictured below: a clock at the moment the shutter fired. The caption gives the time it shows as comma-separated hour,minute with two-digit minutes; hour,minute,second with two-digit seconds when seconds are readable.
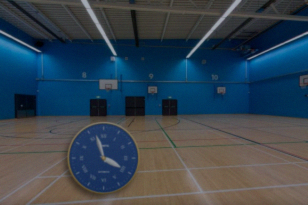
3,57
